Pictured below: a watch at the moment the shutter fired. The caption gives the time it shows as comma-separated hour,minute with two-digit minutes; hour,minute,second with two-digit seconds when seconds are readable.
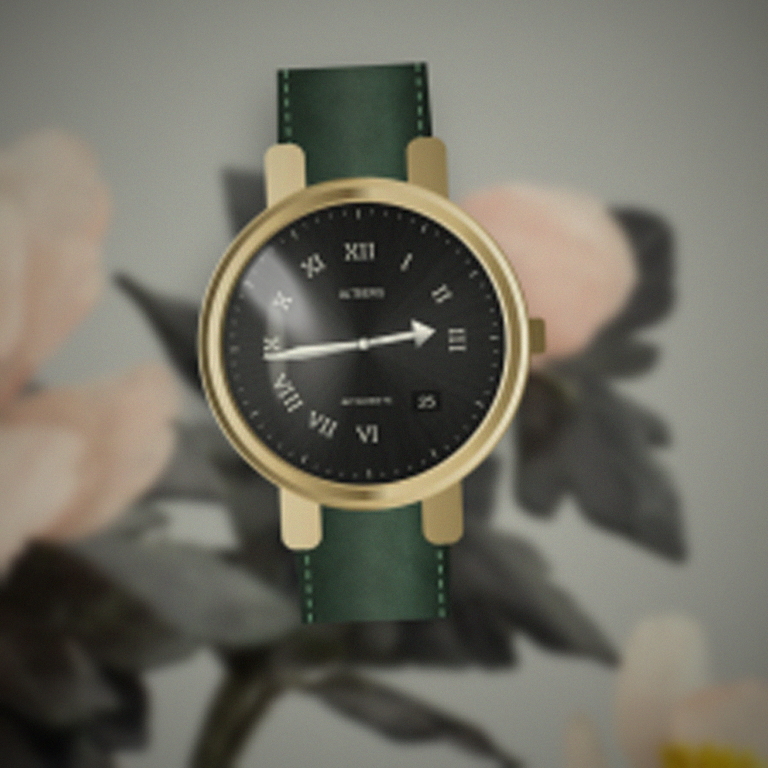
2,44
